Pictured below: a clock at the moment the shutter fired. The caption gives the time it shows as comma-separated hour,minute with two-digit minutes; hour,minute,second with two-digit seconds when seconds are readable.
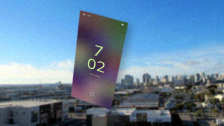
7,02
